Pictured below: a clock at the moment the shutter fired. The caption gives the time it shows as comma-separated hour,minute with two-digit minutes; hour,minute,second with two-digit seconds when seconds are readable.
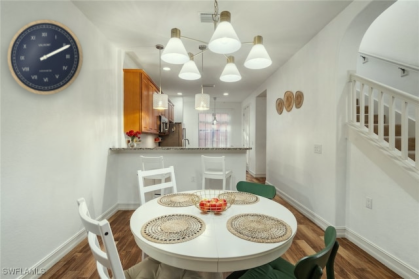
2,11
